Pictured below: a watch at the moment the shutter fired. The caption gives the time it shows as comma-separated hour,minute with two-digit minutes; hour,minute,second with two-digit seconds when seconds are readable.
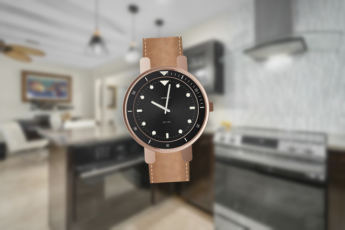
10,02
